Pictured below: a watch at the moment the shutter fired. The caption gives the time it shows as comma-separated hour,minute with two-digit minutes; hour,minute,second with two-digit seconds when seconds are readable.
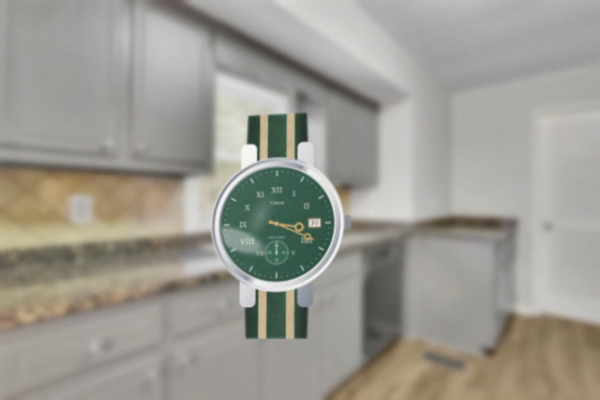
3,19
